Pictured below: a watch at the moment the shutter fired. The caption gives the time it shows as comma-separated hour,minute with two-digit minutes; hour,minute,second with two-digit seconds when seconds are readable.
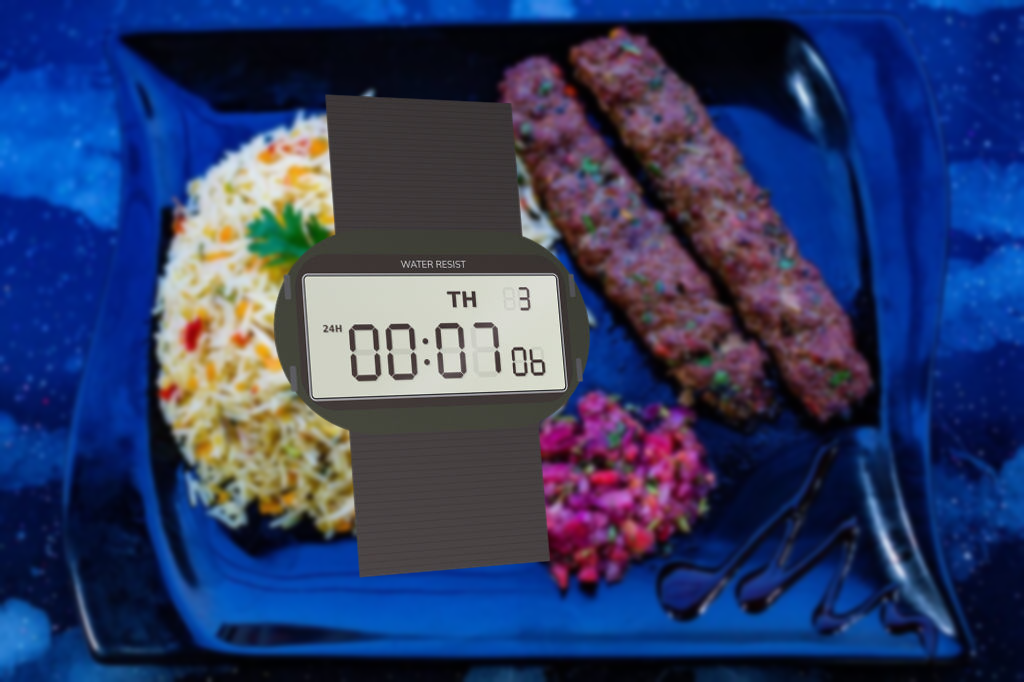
0,07,06
